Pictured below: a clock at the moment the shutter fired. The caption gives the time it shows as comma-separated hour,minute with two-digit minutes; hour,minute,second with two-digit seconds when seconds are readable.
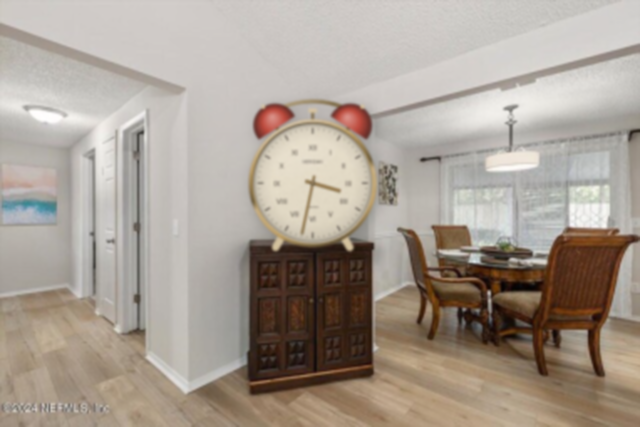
3,32
